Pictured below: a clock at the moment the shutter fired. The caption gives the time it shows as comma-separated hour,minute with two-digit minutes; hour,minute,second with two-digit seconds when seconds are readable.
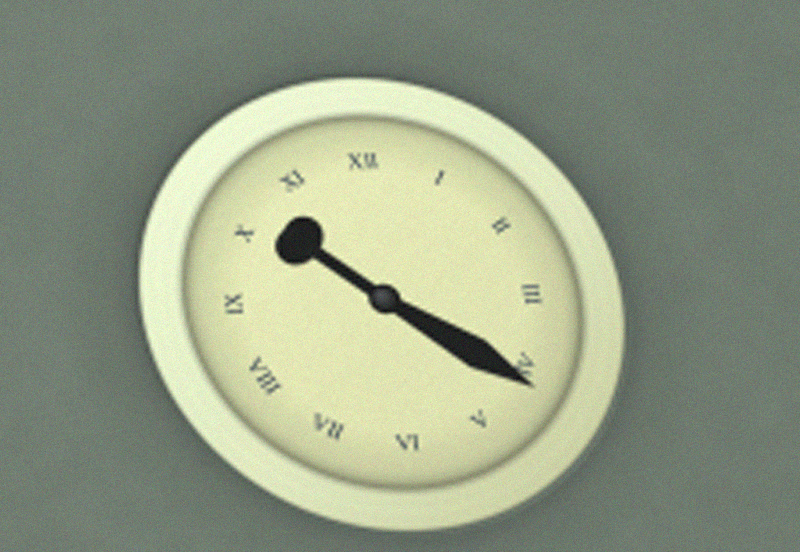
10,21
